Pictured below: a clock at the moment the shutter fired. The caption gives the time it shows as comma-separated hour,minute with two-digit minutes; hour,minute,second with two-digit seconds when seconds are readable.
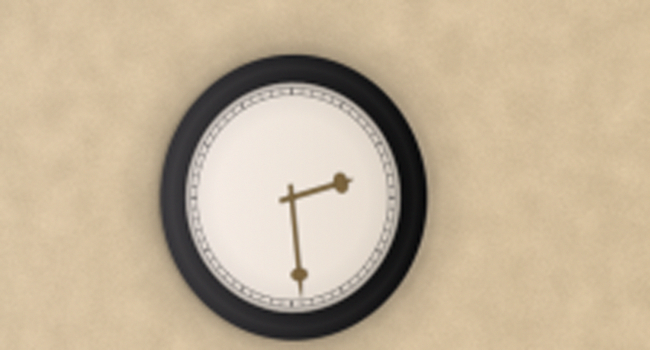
2,29
